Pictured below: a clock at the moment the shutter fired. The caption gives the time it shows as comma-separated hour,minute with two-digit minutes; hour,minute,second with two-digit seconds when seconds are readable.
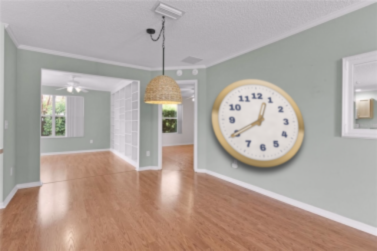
12,40
